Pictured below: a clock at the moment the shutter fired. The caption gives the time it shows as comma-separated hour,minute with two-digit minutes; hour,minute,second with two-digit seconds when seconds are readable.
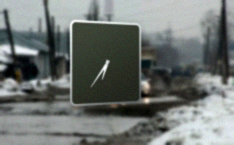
6,36
